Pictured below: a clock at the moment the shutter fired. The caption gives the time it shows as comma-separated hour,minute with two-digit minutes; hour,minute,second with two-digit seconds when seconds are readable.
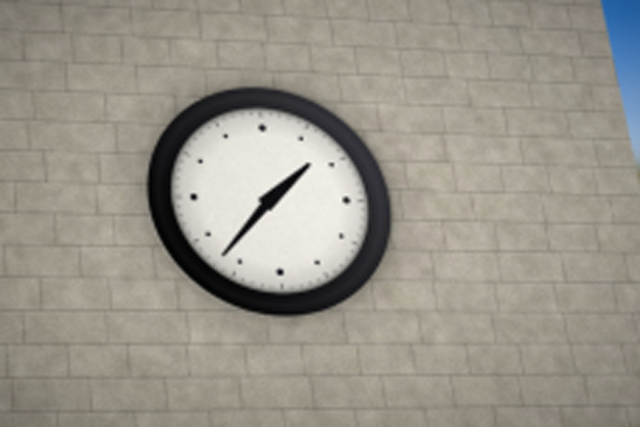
1,37
